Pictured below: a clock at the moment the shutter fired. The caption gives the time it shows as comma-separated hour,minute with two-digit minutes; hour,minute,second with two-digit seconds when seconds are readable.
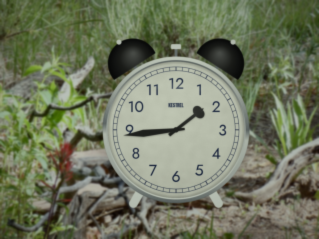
1,44
